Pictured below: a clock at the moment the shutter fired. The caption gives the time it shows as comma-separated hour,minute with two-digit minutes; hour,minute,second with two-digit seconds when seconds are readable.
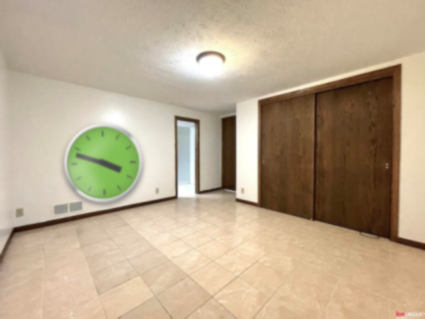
3,48
